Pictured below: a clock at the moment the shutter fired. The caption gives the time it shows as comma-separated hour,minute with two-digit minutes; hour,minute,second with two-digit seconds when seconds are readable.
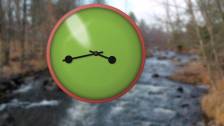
3,43
